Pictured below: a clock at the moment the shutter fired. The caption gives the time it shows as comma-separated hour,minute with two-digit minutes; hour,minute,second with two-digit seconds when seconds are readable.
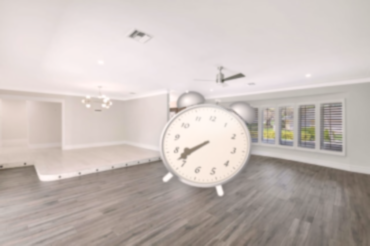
7,37
